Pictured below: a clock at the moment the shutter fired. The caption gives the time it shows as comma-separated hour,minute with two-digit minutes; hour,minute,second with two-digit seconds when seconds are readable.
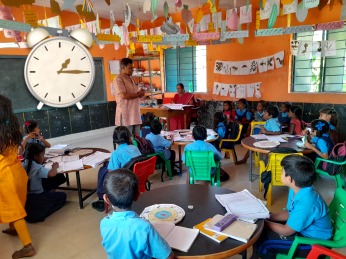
1,15
